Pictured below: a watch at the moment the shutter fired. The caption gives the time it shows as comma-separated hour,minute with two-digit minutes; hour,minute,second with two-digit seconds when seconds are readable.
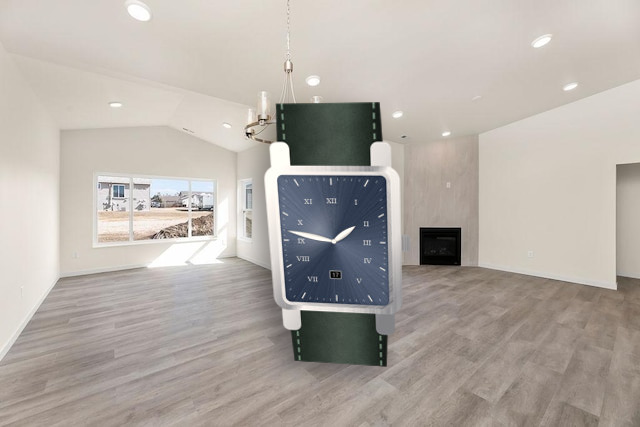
1,47
